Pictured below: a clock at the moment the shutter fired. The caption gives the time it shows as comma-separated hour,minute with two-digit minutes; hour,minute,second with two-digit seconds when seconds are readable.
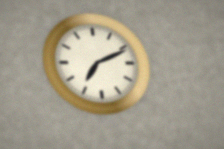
7,11
